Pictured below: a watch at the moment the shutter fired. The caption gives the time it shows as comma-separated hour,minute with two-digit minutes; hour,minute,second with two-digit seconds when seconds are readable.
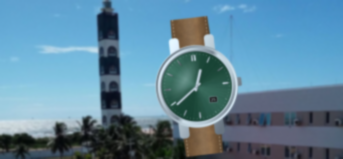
12,39
